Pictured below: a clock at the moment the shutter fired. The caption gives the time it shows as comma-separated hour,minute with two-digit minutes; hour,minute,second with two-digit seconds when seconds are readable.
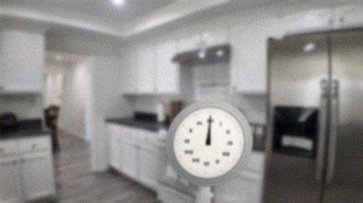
12,00
